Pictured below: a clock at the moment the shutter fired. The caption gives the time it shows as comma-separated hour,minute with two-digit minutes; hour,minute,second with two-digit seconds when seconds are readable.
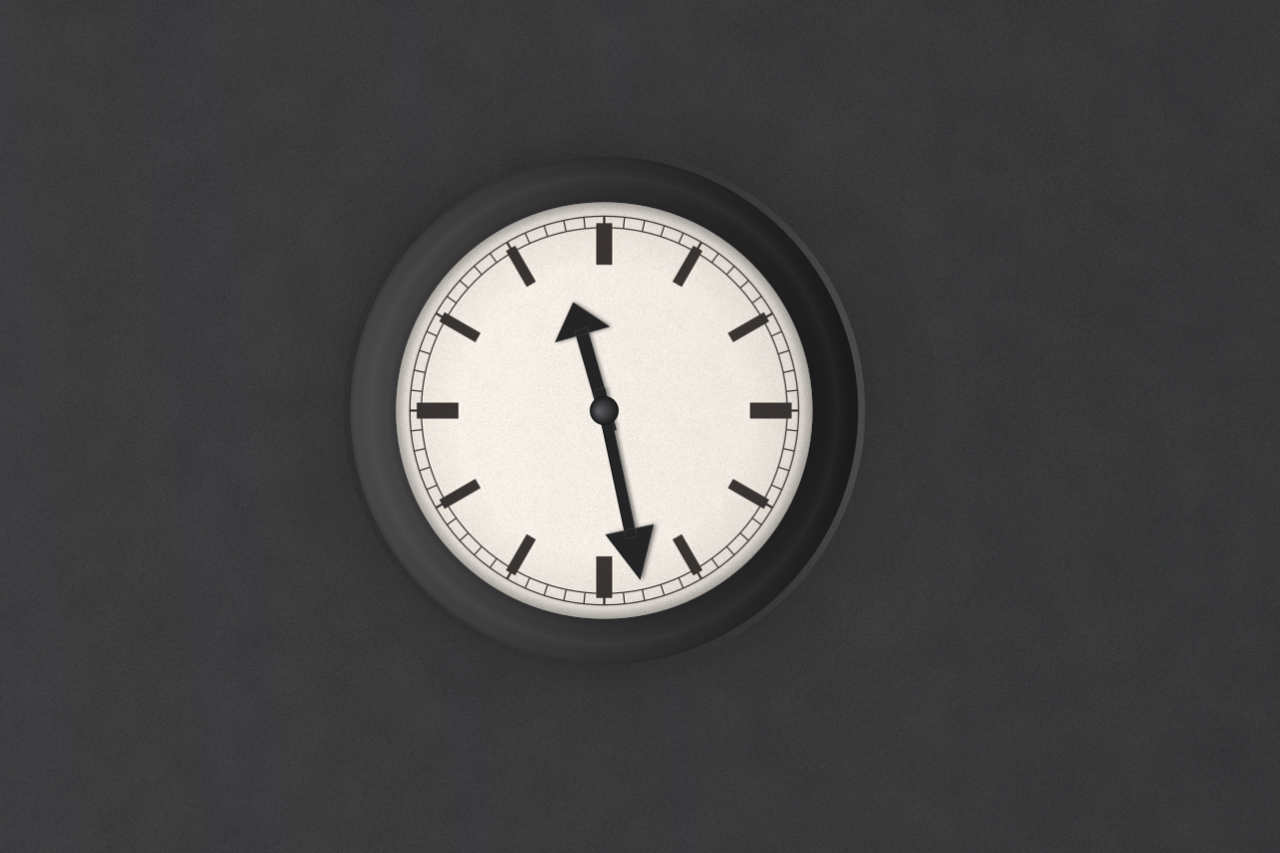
11,28
